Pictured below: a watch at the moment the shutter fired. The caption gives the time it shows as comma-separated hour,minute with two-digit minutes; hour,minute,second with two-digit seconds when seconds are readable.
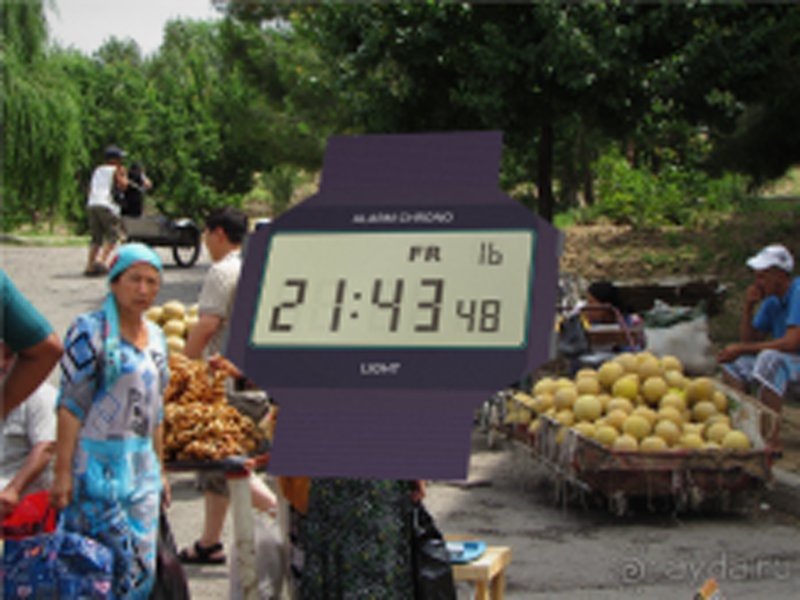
21,43,48
